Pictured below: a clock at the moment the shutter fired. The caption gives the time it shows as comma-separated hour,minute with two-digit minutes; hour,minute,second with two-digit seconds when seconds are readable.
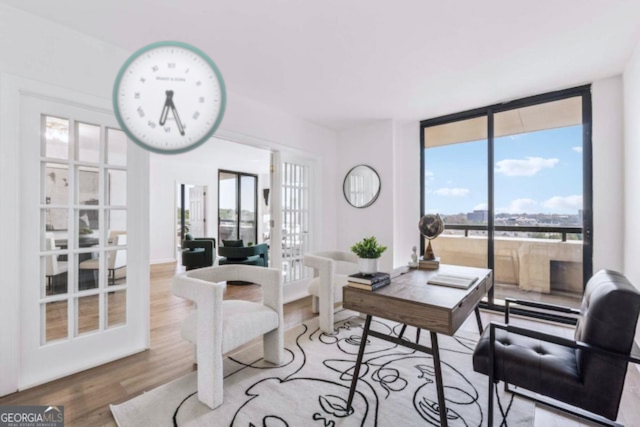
6,26
